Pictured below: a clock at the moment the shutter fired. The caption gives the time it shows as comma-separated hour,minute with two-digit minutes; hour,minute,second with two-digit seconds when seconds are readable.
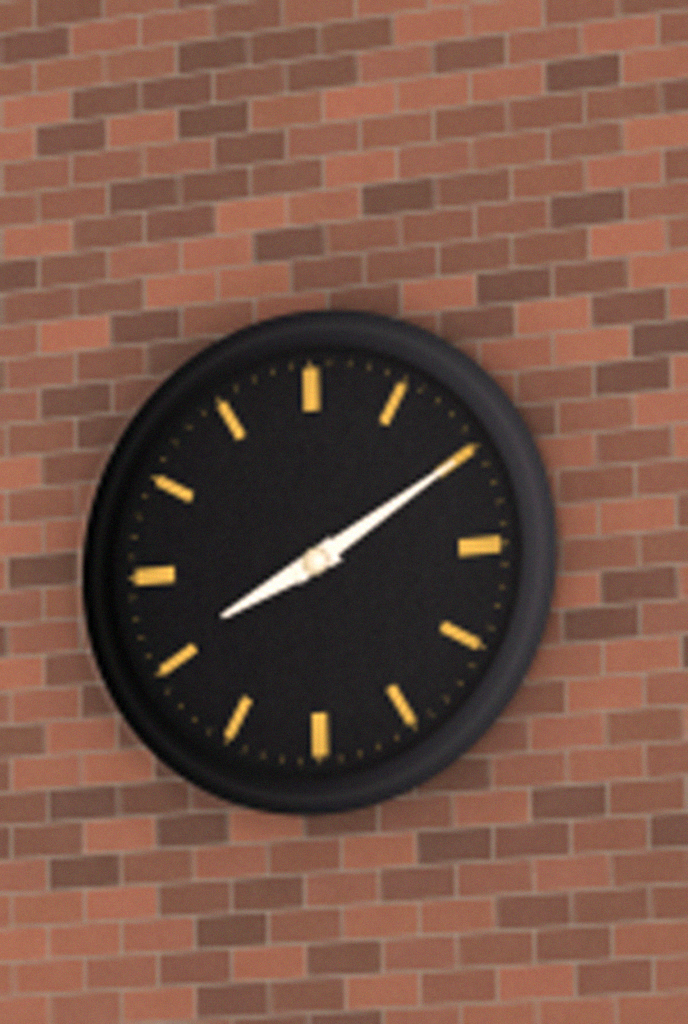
8,10
